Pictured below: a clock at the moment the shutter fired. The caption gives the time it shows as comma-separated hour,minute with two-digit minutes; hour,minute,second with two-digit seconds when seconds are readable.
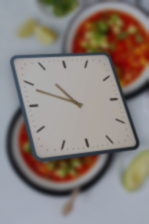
10,49
